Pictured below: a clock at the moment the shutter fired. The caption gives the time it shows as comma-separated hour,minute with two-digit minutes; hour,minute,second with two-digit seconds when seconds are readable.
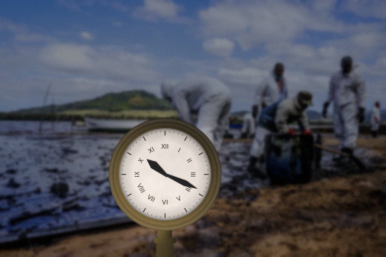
10,19
